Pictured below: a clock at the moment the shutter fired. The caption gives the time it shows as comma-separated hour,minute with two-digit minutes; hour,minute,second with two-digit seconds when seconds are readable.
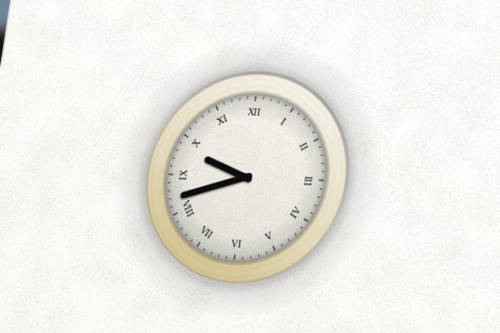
9,42
